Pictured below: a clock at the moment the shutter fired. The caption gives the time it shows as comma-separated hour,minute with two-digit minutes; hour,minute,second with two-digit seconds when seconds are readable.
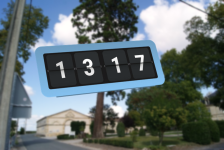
13,17
